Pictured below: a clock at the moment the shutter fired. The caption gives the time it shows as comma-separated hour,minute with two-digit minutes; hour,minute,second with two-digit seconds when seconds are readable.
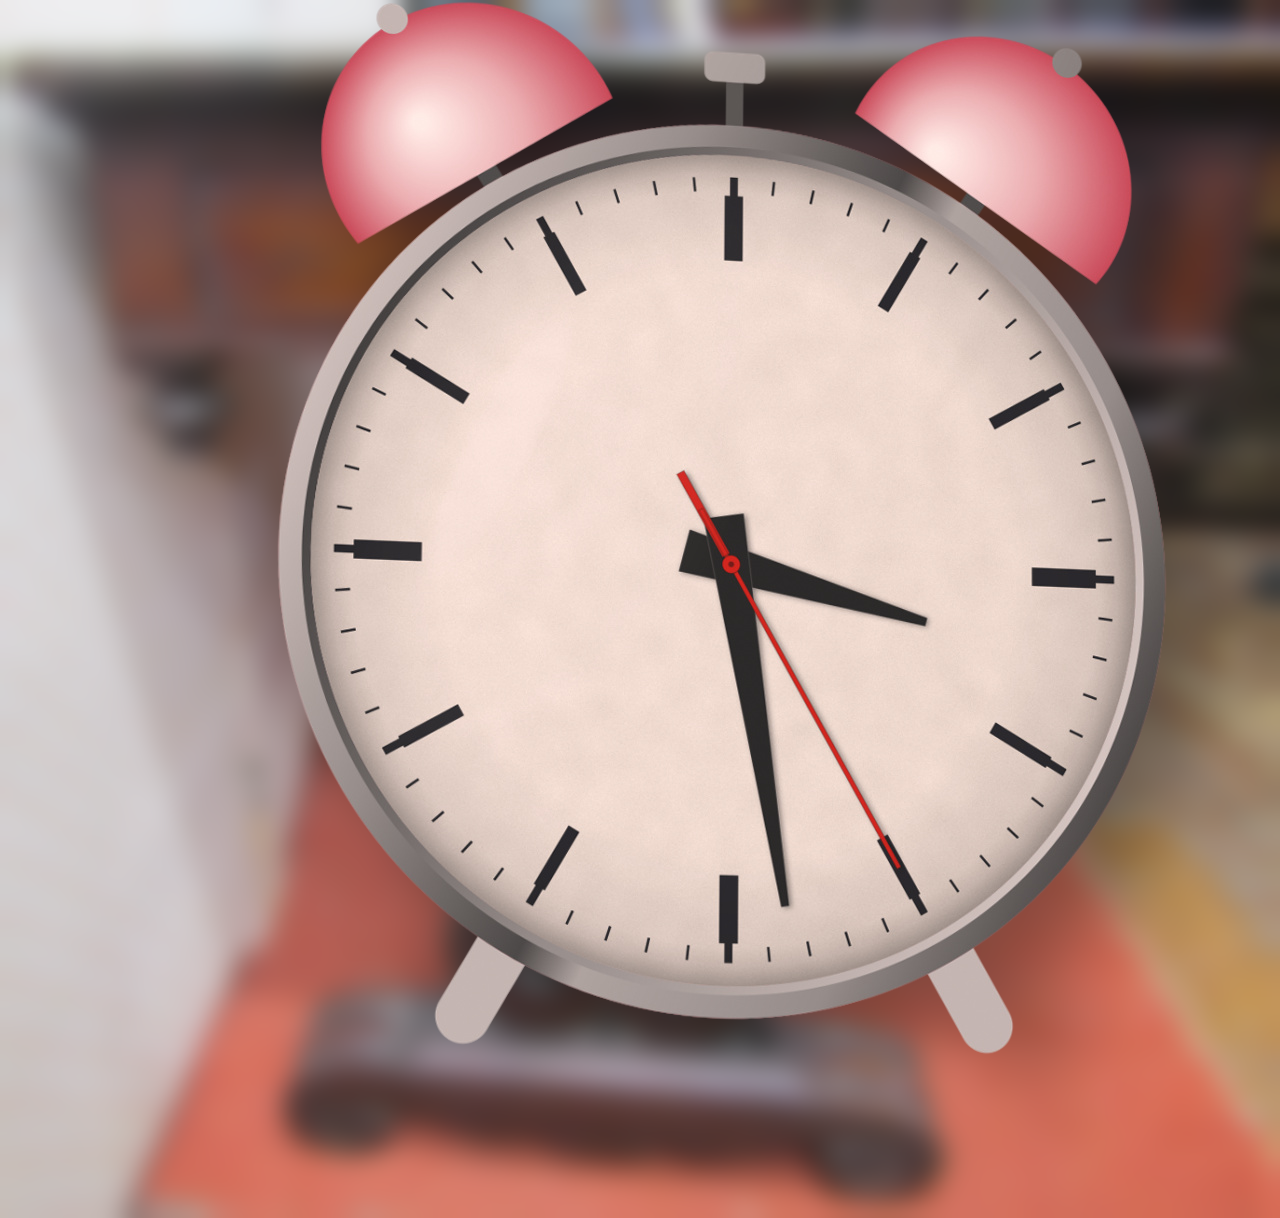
3,28,25
